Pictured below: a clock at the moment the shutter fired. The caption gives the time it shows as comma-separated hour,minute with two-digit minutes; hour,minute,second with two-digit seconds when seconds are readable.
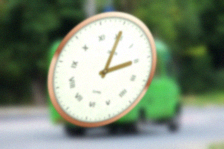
2,00
